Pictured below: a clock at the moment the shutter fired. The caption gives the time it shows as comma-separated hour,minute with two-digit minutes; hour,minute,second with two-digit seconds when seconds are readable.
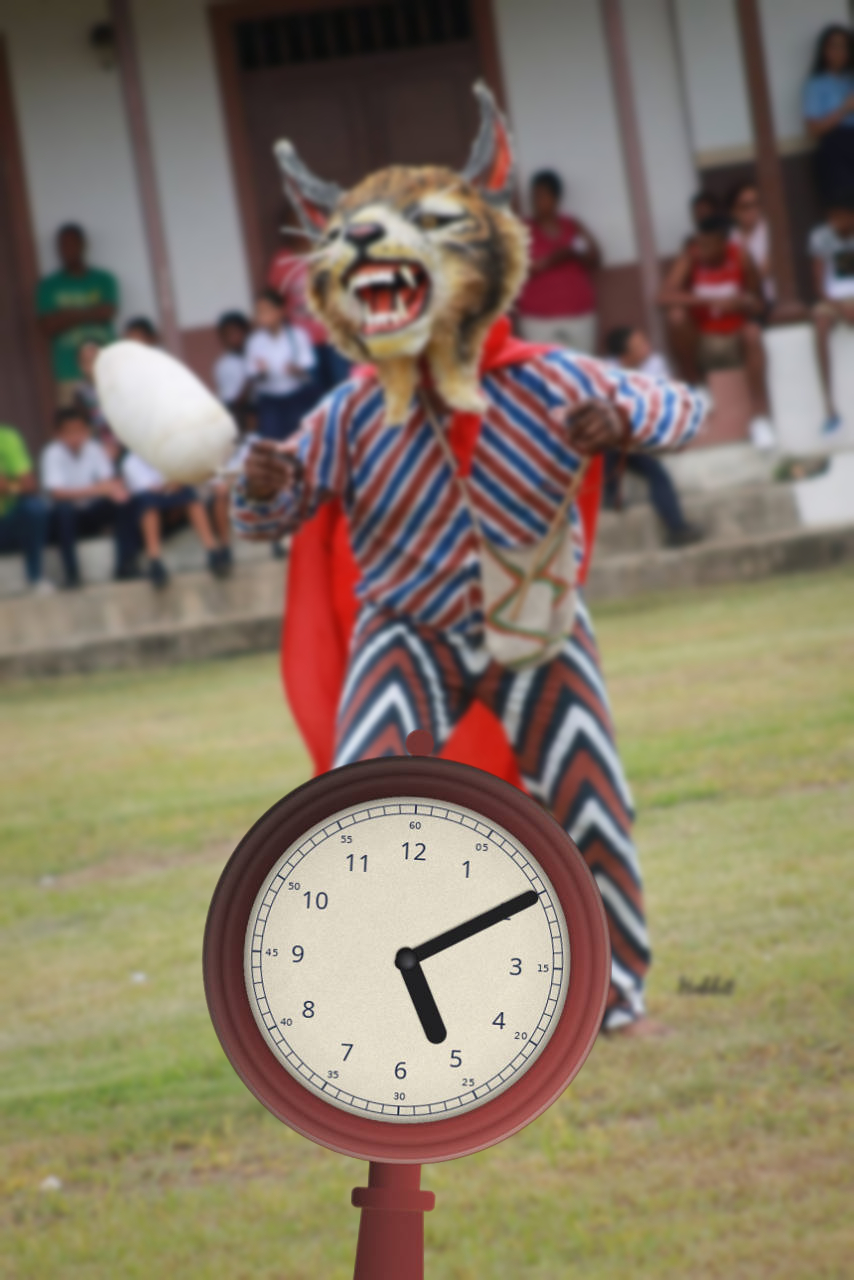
5,10
